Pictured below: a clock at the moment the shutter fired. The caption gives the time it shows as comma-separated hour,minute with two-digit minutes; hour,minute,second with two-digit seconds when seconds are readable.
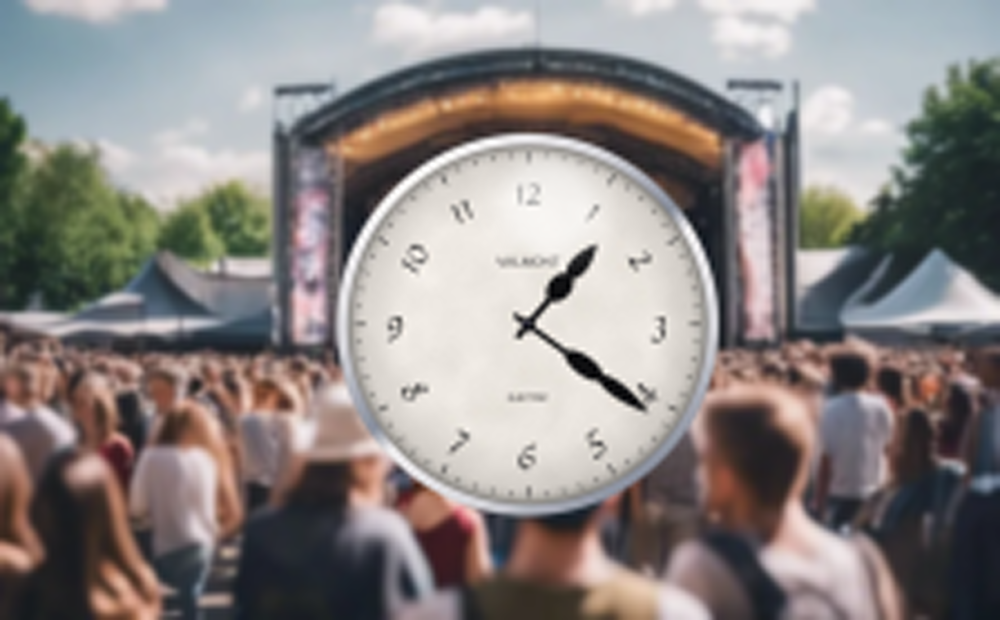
1,21
